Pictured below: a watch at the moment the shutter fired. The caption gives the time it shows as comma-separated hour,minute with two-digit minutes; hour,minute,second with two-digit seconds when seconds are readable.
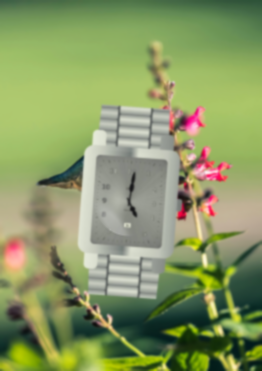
5,01
